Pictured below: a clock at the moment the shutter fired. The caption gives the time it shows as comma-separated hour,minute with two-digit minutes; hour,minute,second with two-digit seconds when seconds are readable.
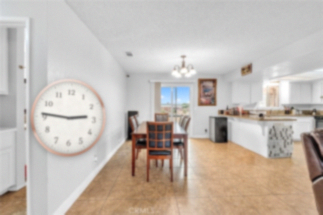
2,46
